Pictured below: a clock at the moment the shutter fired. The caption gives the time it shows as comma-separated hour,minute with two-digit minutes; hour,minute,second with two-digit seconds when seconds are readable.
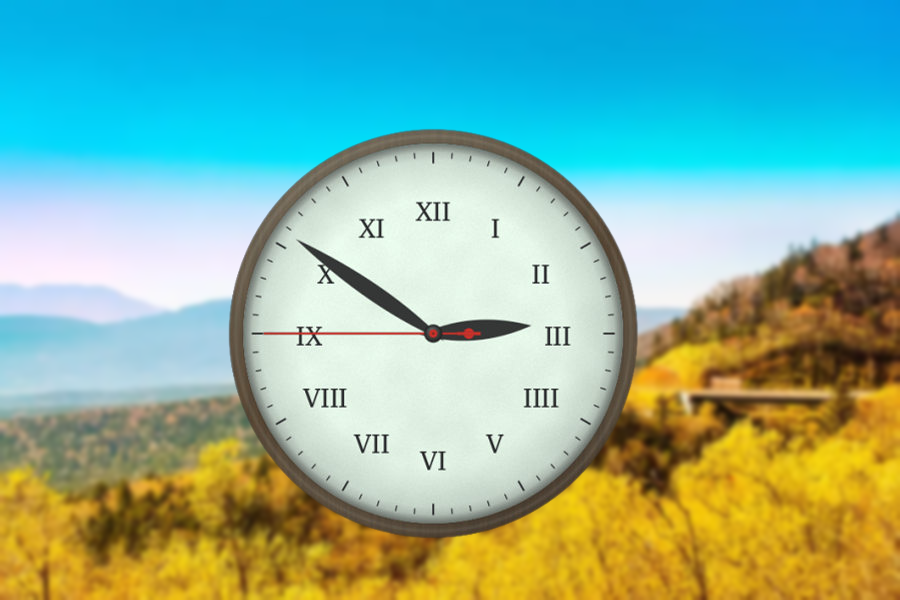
2,50,45
